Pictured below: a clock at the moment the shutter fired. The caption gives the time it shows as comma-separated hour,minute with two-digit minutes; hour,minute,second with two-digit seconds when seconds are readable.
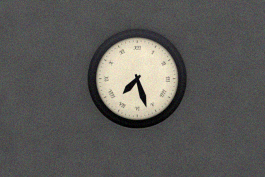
7,27
